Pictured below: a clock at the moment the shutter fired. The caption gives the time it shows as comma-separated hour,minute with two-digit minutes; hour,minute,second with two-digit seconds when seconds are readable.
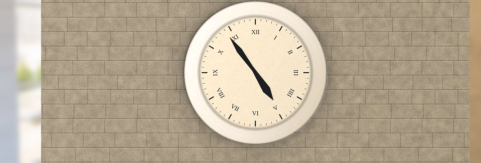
4,54
